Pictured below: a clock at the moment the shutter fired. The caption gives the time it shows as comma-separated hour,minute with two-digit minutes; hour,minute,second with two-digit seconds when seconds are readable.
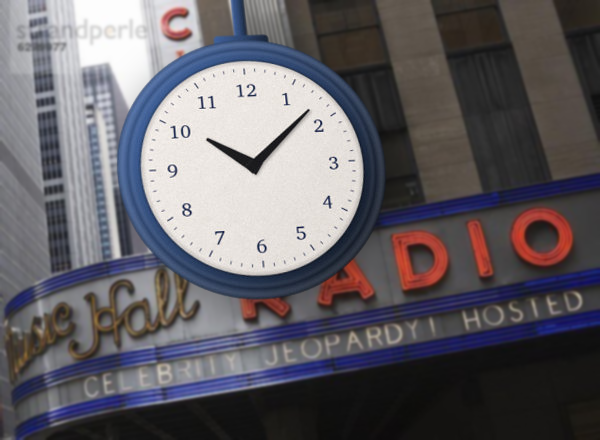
10,08
